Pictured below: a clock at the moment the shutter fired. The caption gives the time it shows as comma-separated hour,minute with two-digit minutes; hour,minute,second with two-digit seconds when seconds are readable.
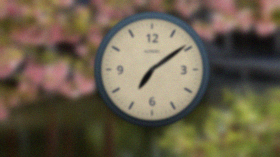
7,09
